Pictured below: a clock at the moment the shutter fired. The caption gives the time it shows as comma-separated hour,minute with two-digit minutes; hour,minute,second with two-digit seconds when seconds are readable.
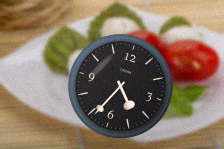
4,34
